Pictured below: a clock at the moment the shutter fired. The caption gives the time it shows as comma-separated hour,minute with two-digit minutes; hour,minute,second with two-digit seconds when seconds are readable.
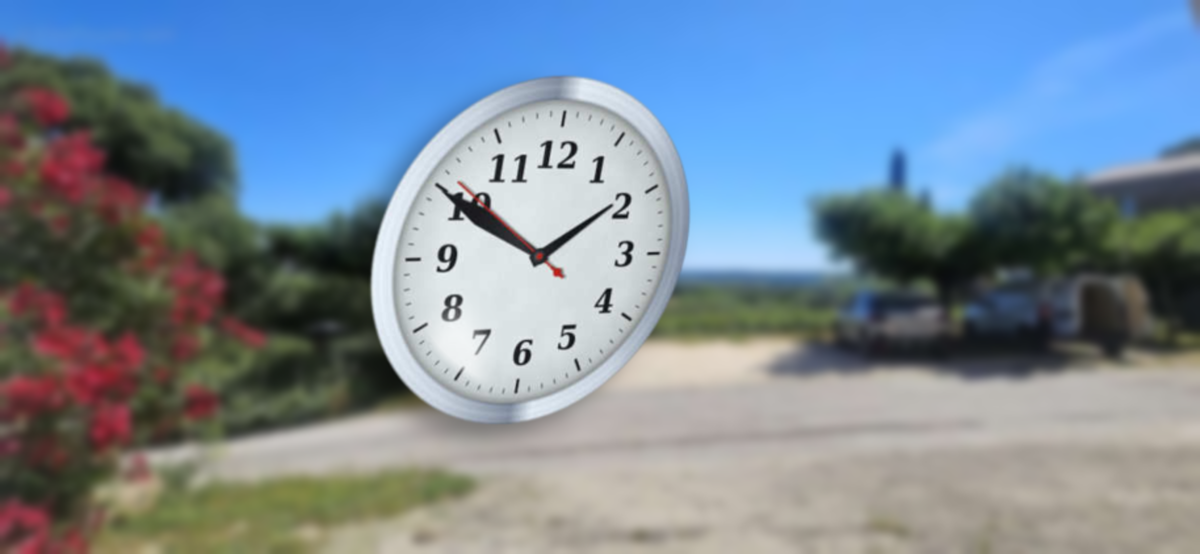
1,49,51
